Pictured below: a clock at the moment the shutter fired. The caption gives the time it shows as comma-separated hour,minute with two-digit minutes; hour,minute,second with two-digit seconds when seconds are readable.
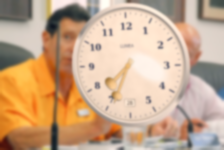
7,34
